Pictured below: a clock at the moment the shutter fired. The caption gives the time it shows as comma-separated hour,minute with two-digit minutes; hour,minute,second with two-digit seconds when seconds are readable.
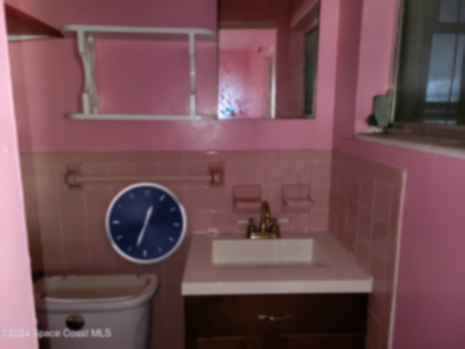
12,33
